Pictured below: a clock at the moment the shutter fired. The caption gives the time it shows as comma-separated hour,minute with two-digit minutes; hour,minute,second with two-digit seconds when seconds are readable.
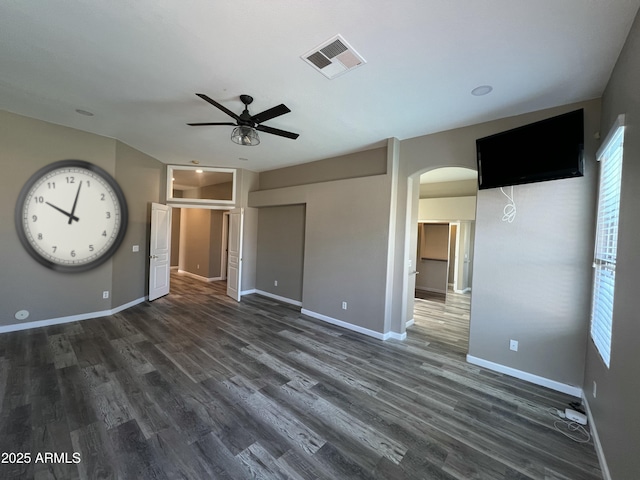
10,03
